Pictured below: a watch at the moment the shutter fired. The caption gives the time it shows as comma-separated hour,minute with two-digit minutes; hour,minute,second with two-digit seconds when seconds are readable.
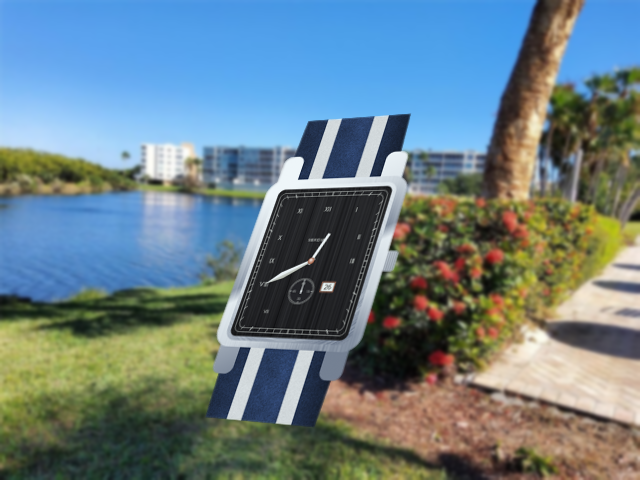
12,40
